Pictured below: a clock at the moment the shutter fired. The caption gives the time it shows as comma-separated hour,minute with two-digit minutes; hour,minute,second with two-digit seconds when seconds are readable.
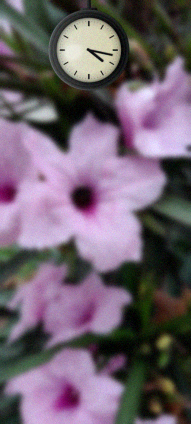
4,17
